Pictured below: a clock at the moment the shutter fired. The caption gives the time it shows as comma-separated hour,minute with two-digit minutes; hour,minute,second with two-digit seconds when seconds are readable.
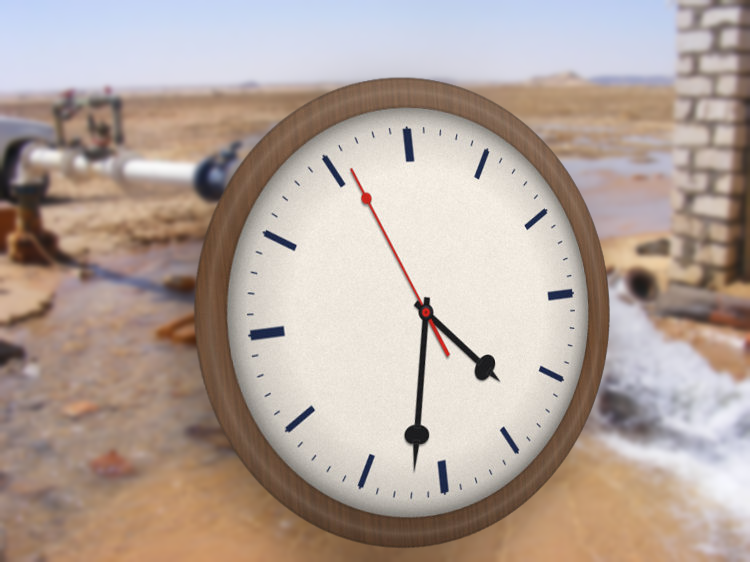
4,31,56
